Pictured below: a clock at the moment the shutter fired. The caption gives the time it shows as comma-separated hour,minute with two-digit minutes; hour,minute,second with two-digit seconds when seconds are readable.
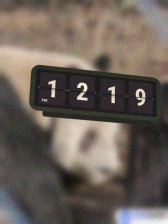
12,19
